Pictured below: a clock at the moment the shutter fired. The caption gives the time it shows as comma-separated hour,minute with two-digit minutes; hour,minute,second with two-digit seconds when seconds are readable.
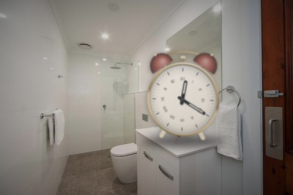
12,20
